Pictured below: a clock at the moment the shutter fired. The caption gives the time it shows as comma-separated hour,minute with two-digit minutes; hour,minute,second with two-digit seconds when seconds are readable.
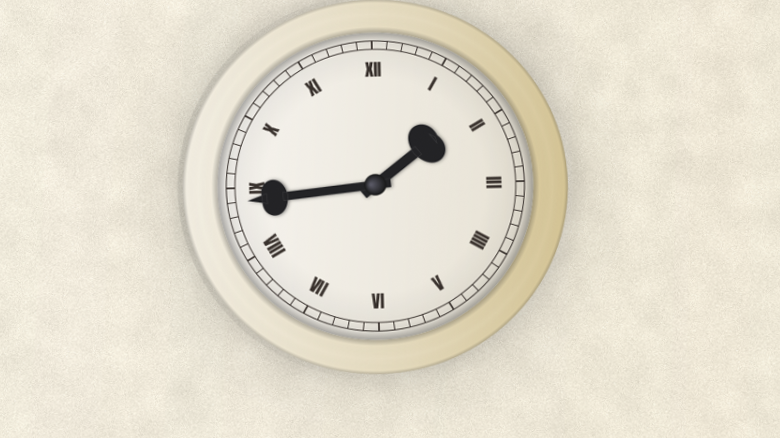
1,44
